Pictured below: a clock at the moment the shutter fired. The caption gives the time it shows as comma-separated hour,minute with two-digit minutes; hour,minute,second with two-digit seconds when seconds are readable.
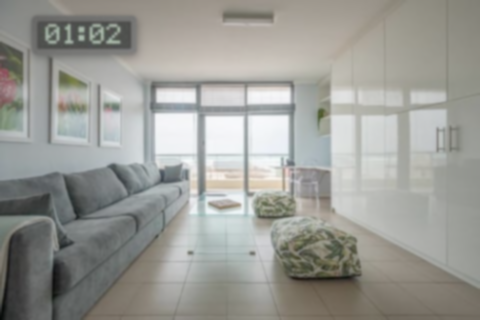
1,02
